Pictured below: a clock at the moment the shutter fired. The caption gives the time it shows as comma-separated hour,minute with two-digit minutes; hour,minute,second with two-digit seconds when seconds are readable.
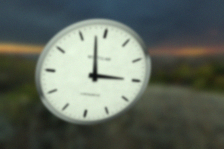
2,58
